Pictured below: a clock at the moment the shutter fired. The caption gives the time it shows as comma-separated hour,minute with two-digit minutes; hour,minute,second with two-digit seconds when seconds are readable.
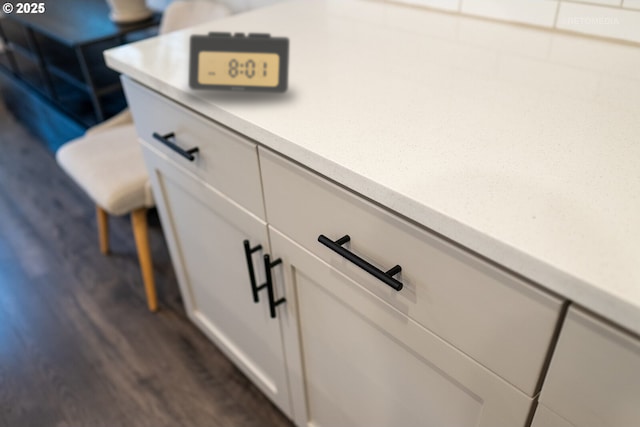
8,01
